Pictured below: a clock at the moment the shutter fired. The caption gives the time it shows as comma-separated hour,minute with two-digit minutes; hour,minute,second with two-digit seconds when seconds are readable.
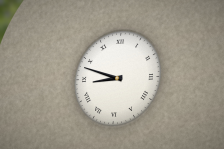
8,48
